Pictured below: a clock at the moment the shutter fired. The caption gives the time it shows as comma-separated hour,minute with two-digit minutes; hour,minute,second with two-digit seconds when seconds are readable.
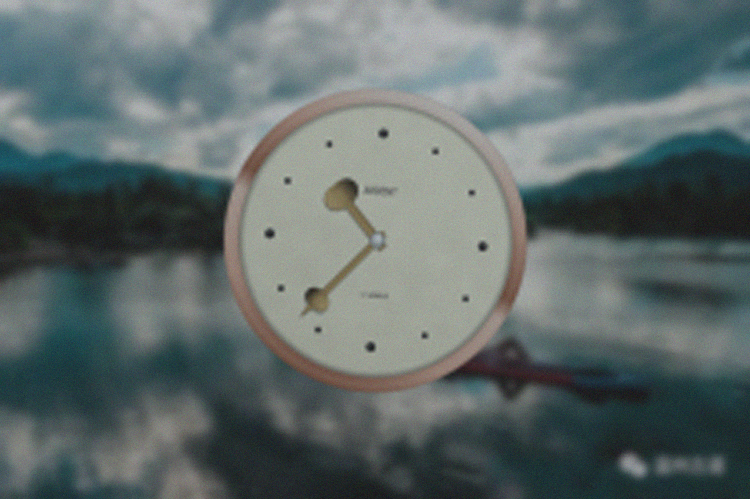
10,37
